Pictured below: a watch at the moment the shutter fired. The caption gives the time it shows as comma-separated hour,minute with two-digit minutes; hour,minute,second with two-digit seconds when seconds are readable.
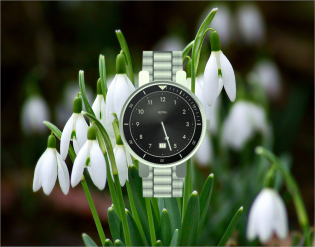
5,27
